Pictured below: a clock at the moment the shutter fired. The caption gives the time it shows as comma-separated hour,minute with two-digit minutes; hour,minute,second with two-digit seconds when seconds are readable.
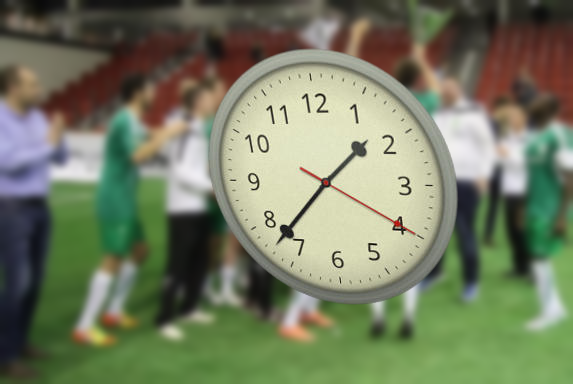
1,37,20
